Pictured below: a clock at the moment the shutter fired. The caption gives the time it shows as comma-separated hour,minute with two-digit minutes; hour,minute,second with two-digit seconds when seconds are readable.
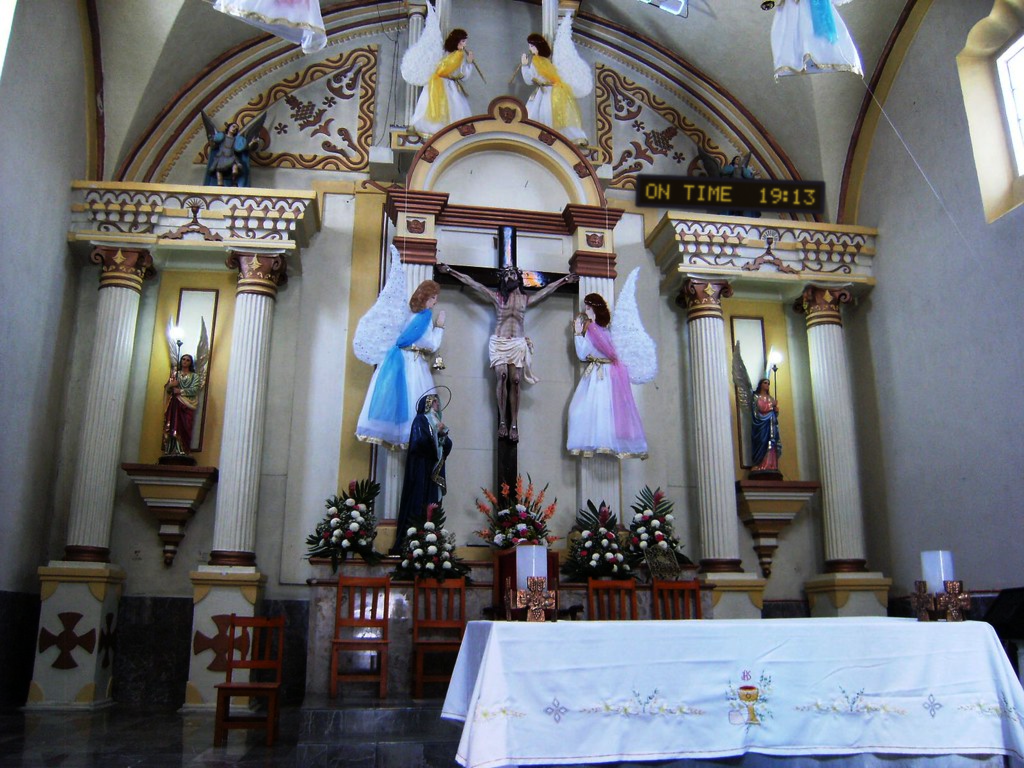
19,13
